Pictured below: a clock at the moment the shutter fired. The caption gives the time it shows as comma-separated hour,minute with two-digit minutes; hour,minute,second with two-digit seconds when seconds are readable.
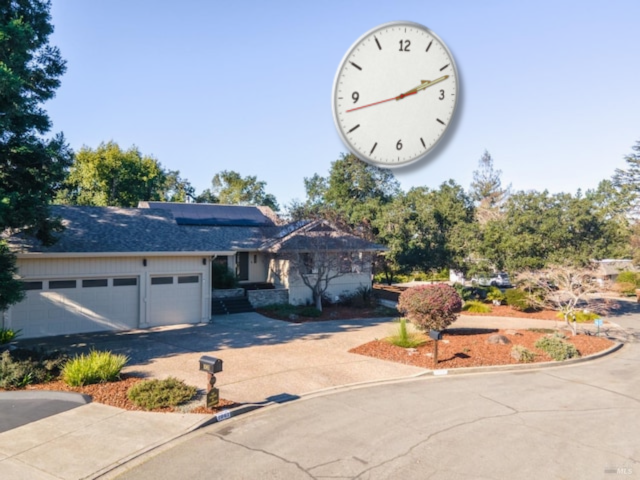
2,11,43
